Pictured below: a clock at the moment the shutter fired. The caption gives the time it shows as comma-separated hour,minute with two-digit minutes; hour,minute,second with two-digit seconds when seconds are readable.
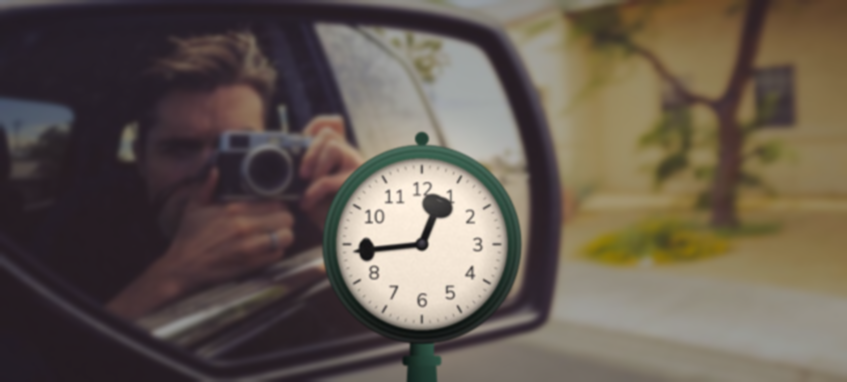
12,44
